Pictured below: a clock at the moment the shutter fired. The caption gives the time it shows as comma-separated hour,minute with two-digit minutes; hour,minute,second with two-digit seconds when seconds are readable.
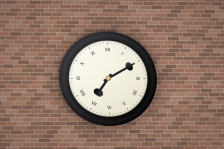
7,10
